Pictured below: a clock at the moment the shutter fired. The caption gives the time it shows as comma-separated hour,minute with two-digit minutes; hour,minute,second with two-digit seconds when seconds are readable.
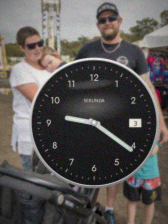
9,21
